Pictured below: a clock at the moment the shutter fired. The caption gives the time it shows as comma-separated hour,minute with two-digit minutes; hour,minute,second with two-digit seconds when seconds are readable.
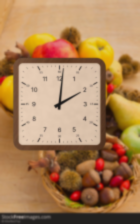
2,01
